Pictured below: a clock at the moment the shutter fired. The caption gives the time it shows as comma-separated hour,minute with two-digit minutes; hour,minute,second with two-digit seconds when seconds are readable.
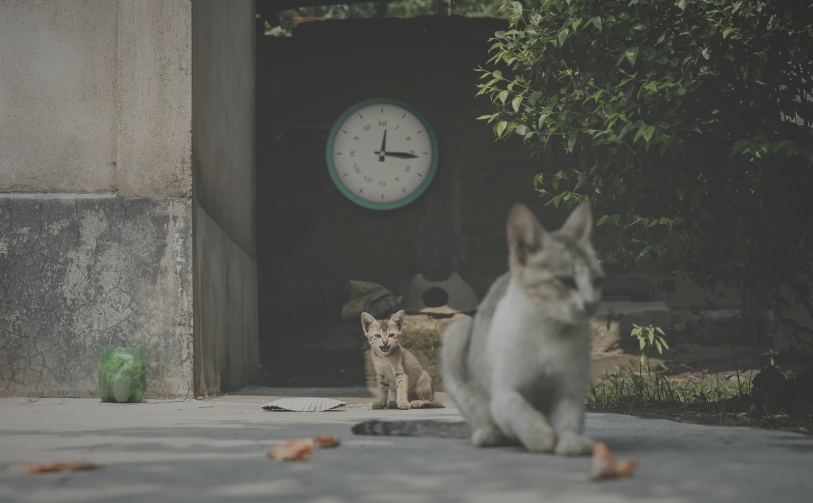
12,16
